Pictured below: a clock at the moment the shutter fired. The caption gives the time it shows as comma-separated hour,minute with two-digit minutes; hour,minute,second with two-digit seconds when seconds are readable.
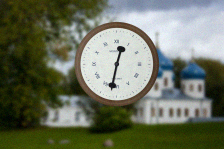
12,32
